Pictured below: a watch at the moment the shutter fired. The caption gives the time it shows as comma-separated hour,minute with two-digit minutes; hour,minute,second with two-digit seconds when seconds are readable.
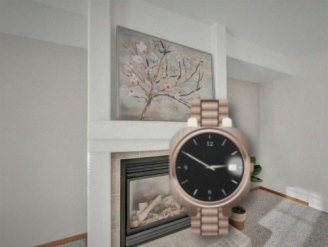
2,50
